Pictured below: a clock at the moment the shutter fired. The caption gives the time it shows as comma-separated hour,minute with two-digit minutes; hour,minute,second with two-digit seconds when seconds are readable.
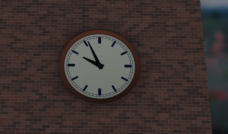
9,56
